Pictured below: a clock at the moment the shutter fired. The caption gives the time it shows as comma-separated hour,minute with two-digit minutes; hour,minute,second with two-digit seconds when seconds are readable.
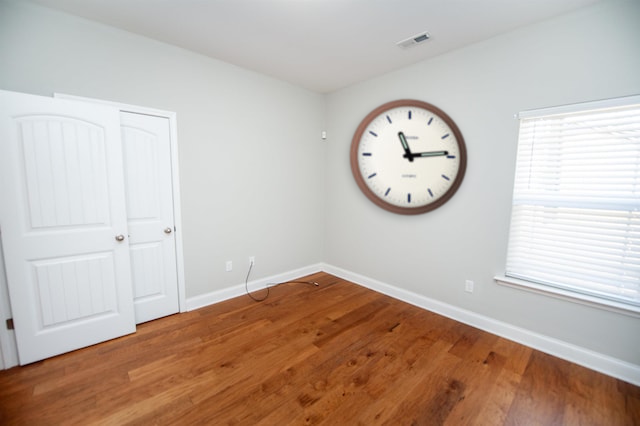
11,14
